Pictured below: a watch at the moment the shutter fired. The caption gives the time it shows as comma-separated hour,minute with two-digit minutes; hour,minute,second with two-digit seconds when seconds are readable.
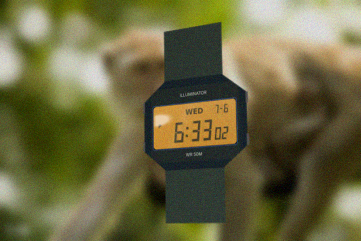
6,33,02
